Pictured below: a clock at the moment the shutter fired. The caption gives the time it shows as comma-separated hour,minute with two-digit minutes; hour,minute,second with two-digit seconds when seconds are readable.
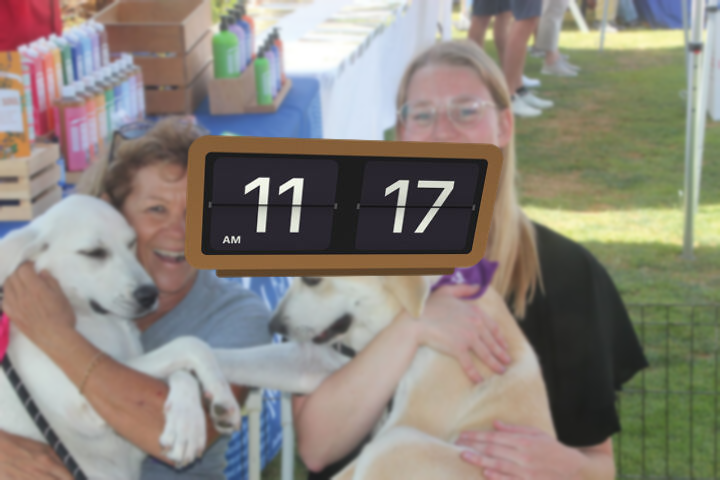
11,17
